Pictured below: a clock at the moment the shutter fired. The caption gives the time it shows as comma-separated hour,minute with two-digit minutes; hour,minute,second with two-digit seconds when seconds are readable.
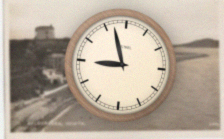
8,57
